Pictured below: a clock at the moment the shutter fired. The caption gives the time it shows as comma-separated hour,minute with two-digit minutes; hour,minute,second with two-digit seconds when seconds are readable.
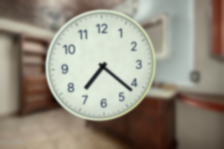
7,22
